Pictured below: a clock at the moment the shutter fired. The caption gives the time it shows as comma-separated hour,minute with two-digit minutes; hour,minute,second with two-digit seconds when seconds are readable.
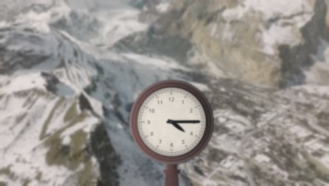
4,15
